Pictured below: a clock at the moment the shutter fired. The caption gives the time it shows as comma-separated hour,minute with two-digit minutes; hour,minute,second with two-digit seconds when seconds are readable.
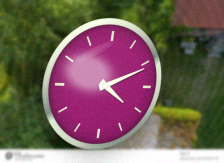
4,11
